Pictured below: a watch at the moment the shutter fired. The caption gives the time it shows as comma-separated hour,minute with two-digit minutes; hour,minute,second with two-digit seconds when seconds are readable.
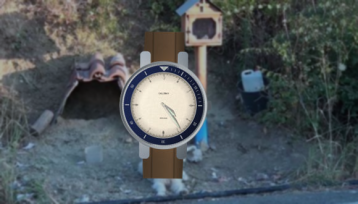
4,24
